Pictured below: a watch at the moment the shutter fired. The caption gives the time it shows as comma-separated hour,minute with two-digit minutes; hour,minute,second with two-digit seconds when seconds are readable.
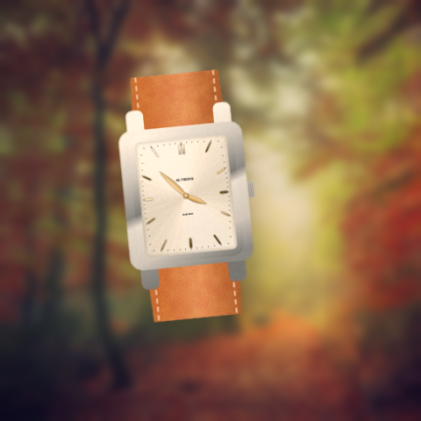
3,53
